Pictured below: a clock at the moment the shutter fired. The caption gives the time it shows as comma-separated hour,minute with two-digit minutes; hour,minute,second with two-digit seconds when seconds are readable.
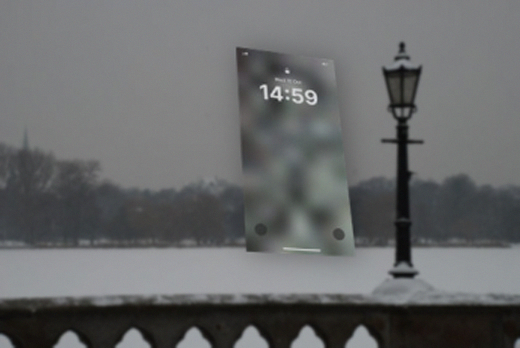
14,59
